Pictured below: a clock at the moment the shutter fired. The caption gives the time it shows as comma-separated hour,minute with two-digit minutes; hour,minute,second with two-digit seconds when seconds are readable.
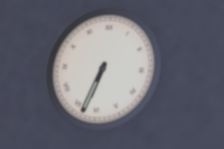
6,33
